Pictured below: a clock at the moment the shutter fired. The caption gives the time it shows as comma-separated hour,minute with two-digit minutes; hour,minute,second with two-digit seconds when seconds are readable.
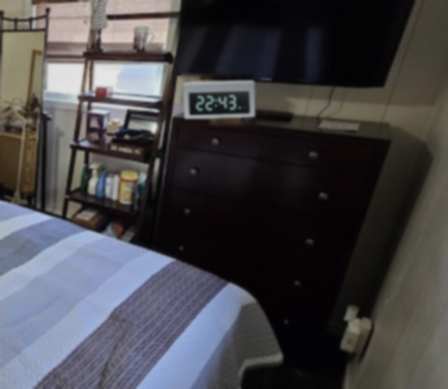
22,43
